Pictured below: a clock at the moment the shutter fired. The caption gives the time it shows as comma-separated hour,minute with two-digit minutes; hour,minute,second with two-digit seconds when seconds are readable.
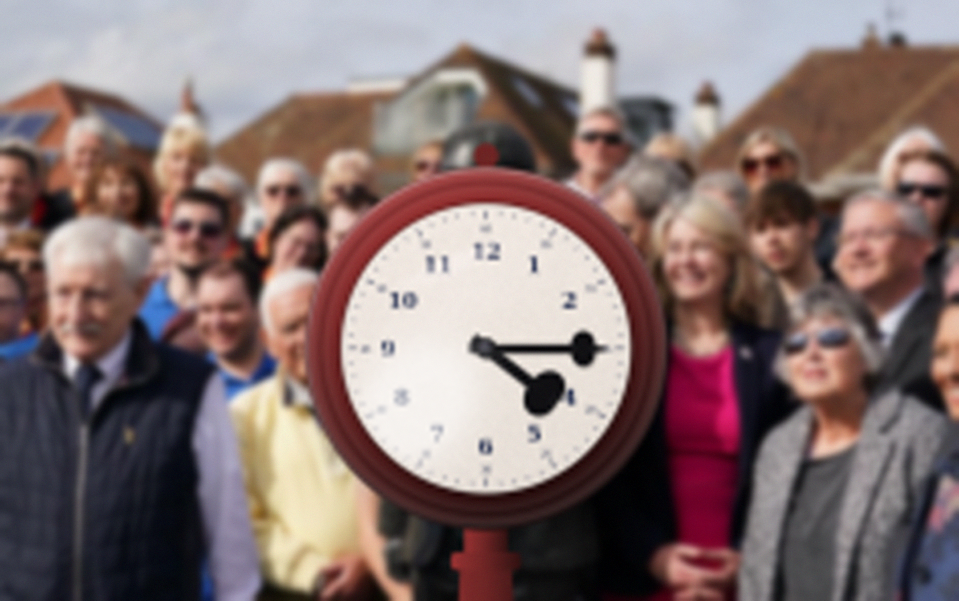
4,15
